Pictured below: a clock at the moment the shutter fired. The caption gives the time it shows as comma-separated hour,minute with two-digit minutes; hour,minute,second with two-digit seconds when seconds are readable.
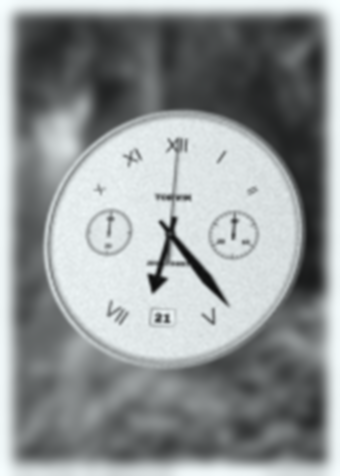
6,23
